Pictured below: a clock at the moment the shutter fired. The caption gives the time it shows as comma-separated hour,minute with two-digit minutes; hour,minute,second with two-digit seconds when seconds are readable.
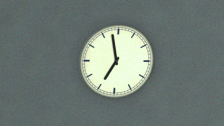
6,58
